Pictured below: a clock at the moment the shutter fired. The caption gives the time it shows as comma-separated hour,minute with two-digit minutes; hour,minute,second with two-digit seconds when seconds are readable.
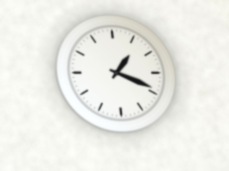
1,19
